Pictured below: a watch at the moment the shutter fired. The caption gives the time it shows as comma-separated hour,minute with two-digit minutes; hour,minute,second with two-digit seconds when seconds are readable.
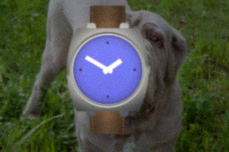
1,50
